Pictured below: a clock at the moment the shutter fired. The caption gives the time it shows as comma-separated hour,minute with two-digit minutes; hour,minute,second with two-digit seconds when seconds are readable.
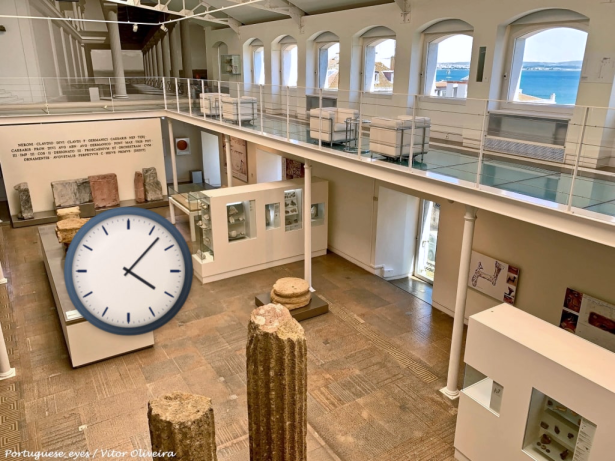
4,07
